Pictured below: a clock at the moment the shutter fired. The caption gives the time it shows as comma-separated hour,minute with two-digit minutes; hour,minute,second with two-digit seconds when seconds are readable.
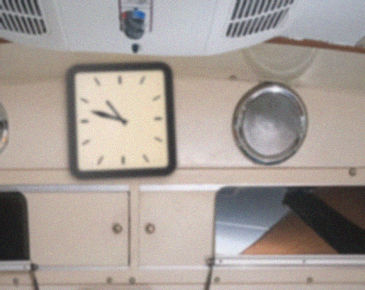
10,48
